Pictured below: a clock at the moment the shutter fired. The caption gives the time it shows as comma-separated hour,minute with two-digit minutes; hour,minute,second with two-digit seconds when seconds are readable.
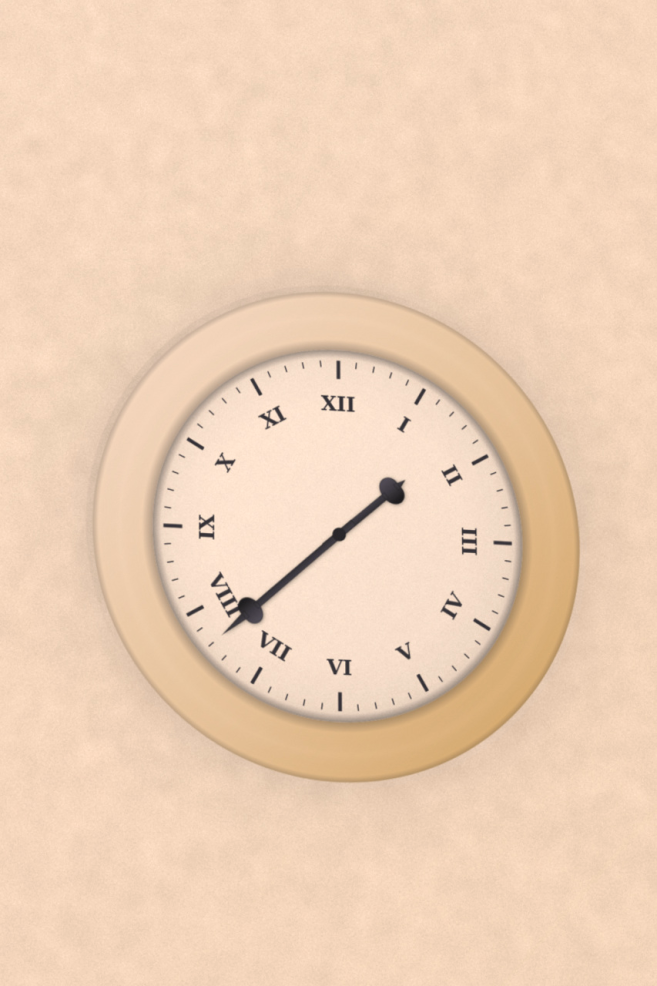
1,38
